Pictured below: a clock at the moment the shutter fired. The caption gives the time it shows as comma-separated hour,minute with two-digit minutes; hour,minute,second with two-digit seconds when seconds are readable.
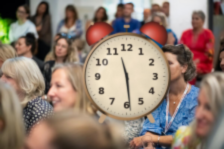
11,29
